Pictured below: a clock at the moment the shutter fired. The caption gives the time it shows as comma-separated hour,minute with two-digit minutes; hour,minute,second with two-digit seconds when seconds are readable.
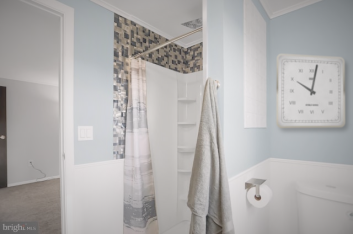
10,02
